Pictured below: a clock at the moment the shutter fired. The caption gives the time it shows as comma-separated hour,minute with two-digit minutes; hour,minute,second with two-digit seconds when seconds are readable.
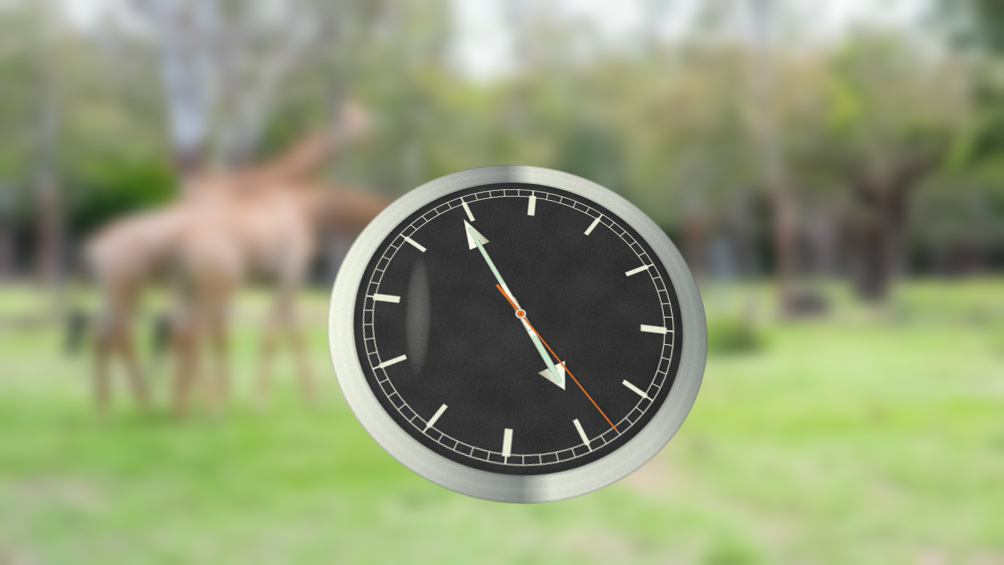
4,54,23
